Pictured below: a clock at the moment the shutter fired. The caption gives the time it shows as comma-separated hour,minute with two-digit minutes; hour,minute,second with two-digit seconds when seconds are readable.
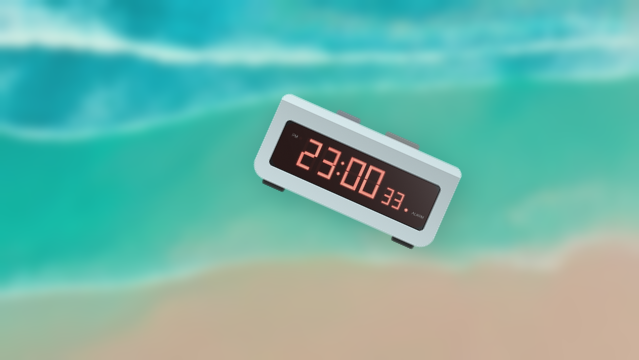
23,00,33
